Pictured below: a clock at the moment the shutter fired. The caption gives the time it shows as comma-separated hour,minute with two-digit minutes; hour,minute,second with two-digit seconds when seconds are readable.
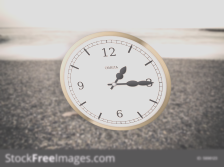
1,15
